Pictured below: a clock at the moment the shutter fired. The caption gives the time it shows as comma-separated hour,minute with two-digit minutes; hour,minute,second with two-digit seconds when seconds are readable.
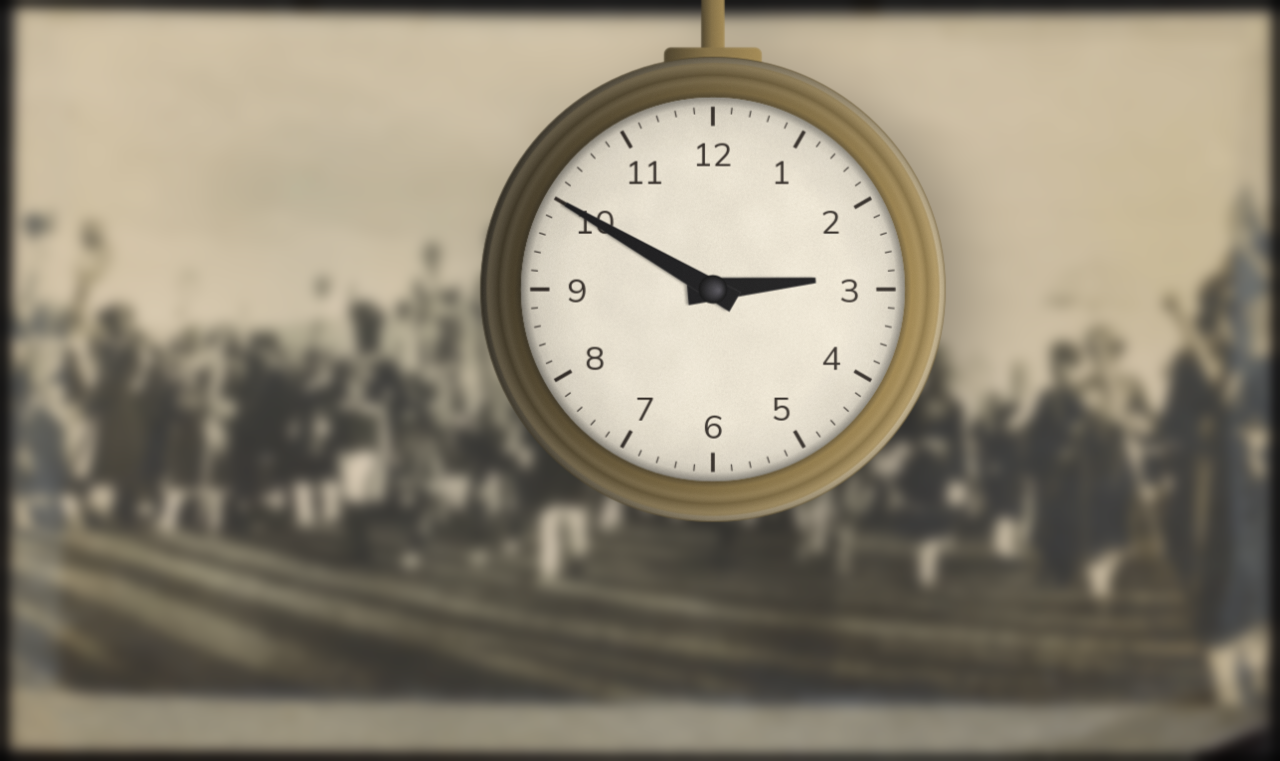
2,50
